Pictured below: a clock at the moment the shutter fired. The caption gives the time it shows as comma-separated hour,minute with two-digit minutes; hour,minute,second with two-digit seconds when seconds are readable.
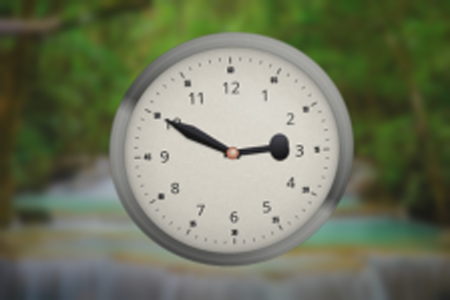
2,50
